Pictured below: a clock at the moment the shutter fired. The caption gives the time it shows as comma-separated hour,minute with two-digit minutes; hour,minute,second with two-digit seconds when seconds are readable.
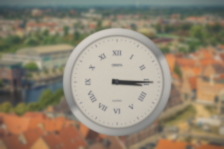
3,15
